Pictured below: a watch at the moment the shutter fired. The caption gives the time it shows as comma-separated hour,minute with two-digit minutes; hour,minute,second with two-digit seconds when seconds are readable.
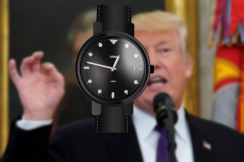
12,47
